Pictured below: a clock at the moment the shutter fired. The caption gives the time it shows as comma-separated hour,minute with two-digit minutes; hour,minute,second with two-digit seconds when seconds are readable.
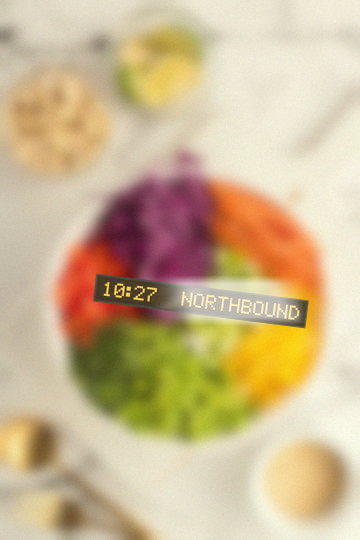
10,27
